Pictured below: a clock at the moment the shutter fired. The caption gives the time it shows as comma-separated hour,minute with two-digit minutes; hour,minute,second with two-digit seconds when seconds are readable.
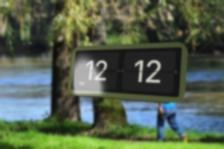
12,12
